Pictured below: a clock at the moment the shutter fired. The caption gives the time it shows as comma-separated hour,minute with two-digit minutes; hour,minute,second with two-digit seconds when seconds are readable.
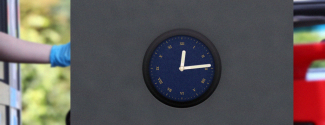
12,14
